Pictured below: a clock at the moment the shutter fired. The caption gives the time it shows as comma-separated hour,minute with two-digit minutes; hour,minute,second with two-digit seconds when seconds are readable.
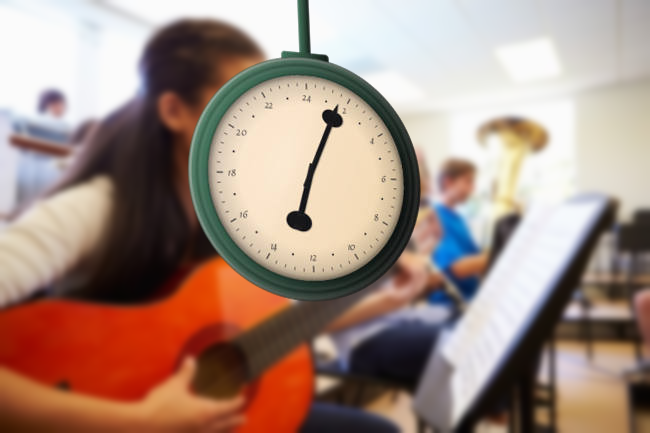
13,04
